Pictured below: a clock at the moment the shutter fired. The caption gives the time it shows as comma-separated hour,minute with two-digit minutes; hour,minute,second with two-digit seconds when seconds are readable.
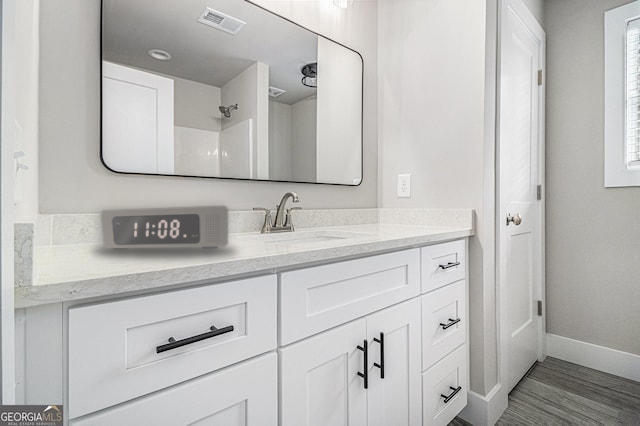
11,08
